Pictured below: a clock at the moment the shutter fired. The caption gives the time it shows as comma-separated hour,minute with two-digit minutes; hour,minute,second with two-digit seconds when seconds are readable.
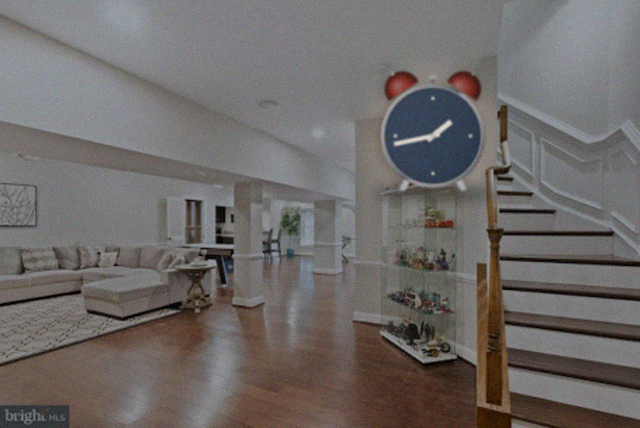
1,43
